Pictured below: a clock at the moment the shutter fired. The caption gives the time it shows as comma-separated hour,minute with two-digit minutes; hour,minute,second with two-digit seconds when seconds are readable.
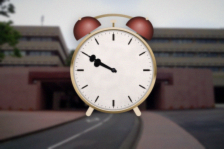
9,50
